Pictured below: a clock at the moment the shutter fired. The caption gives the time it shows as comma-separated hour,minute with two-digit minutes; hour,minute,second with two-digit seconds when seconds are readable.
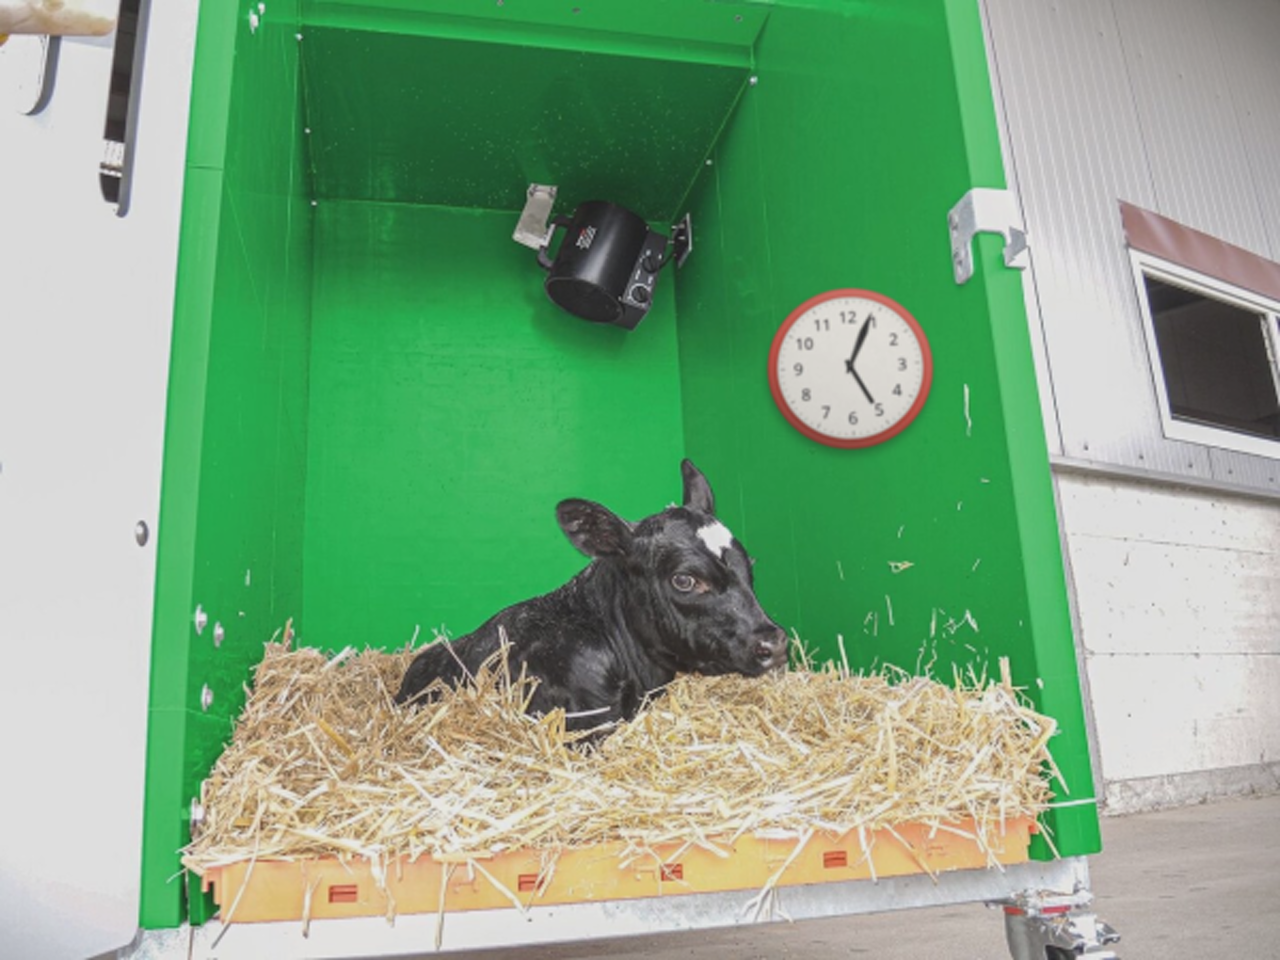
5,04
